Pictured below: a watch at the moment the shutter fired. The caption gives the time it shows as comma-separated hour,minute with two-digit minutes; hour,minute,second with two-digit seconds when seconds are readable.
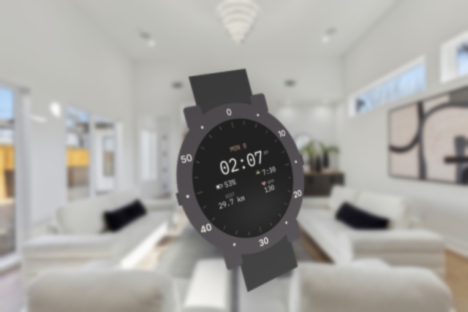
2,07
